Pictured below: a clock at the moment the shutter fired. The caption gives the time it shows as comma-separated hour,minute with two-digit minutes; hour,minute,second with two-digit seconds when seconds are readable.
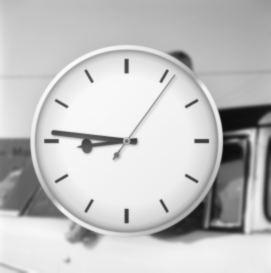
8,46,06
